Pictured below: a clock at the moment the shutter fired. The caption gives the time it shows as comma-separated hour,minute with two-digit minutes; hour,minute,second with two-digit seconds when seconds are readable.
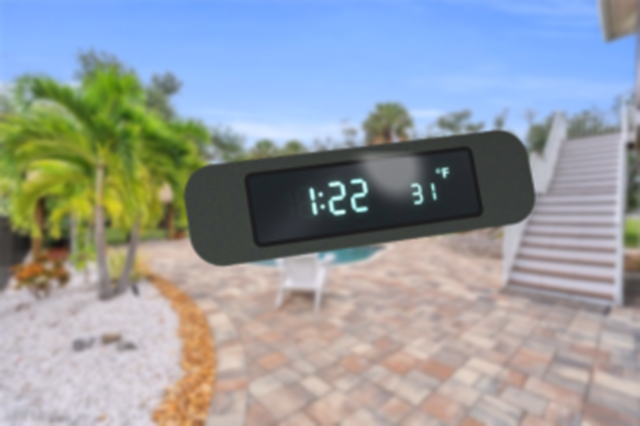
1,22
